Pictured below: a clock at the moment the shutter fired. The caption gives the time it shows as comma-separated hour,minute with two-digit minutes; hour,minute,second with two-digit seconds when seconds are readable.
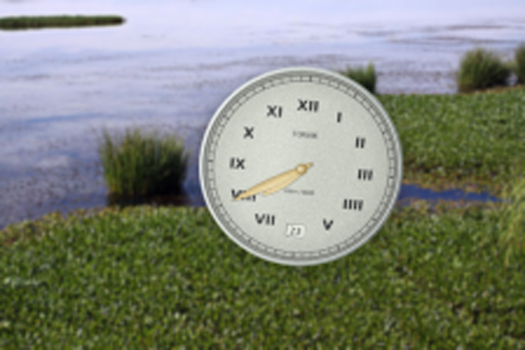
7,40
